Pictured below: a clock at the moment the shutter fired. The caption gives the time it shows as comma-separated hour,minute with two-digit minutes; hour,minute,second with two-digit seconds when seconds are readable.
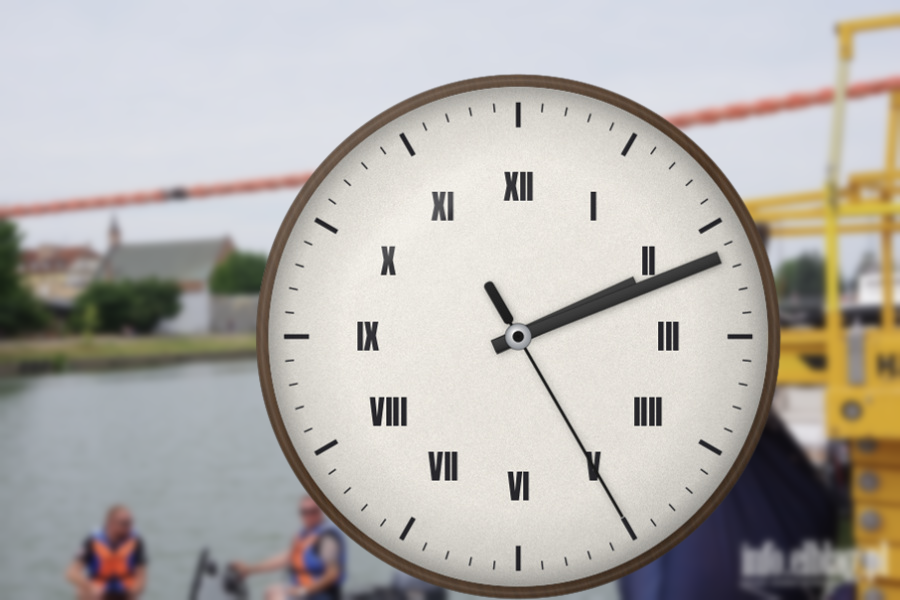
2,11,25
